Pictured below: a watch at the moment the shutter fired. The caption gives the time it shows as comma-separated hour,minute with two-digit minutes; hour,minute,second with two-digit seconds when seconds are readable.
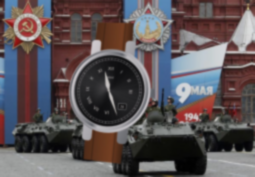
11,26
